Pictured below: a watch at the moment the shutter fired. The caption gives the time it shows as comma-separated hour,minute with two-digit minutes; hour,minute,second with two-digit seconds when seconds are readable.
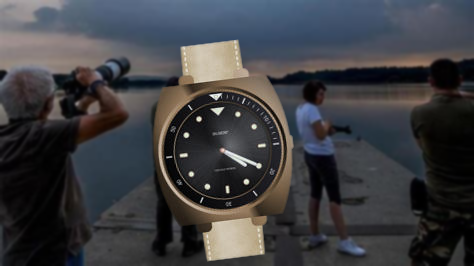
4,20
